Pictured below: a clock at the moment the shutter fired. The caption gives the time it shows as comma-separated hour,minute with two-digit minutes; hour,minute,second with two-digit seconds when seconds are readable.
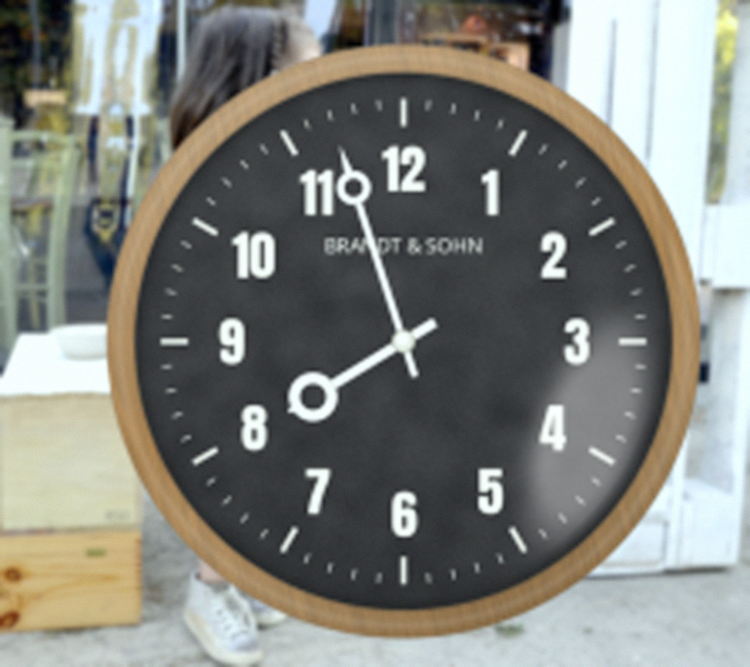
7,57
